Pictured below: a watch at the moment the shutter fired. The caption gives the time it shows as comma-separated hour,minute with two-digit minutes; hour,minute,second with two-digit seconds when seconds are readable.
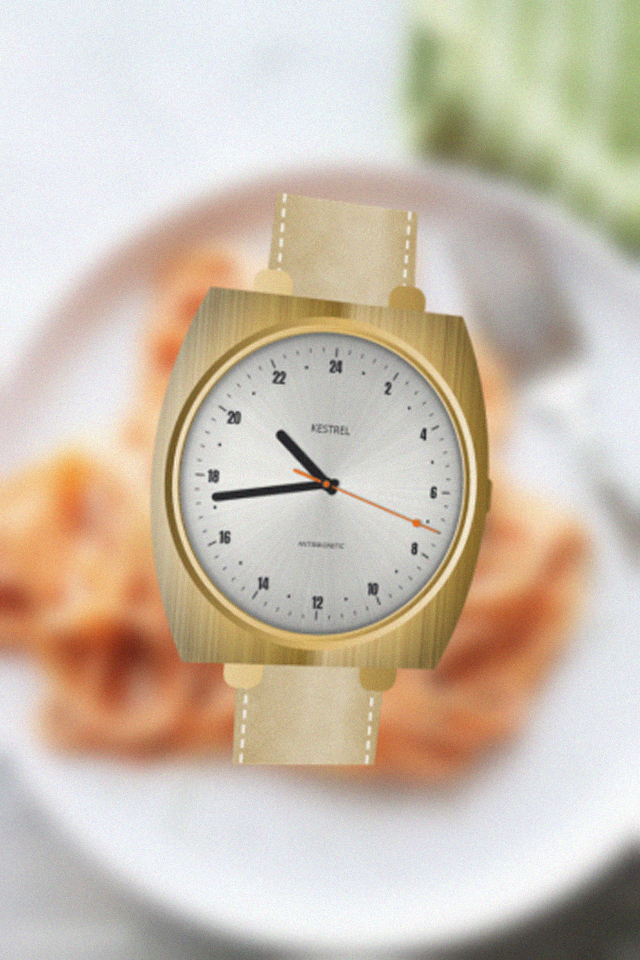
20,43,18
